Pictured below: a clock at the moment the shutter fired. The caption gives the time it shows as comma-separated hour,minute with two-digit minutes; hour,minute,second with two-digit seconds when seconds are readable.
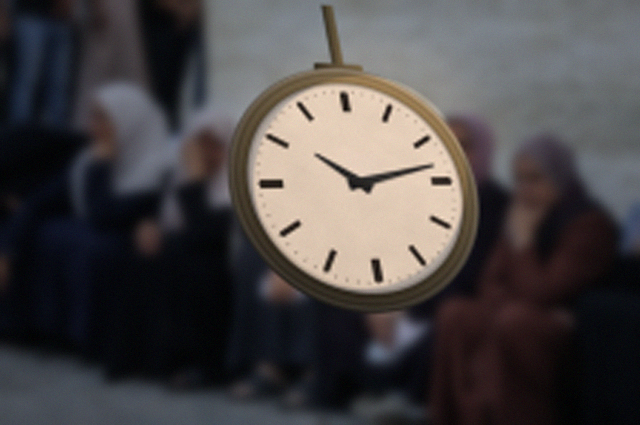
10,13
